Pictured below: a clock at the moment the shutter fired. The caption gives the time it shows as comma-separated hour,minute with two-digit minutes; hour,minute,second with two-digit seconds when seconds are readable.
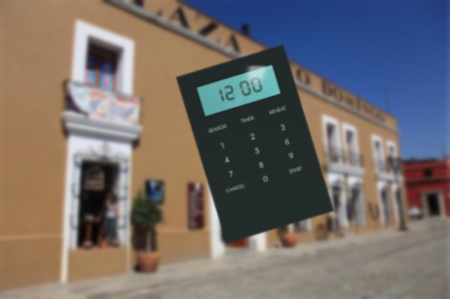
12,00
